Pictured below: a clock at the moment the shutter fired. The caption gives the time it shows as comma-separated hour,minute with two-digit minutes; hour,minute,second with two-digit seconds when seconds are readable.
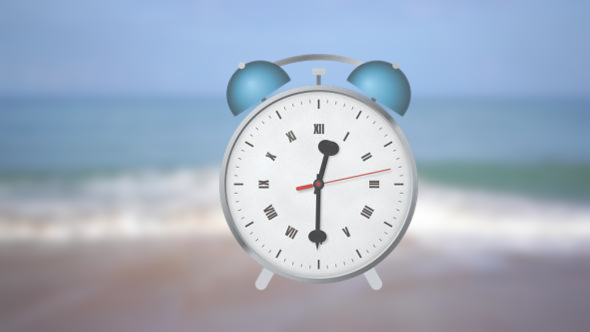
12,30,13
